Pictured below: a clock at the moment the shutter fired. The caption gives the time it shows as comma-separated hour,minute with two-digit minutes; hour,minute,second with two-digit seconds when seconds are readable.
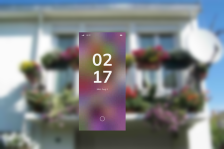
2,17
